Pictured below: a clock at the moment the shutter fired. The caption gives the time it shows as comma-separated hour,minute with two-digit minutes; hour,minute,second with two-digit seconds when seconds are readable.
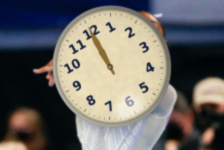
12,00
